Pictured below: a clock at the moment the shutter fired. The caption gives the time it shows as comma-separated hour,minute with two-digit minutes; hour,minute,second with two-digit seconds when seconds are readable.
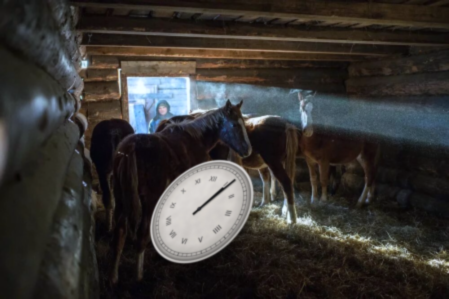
1,06
